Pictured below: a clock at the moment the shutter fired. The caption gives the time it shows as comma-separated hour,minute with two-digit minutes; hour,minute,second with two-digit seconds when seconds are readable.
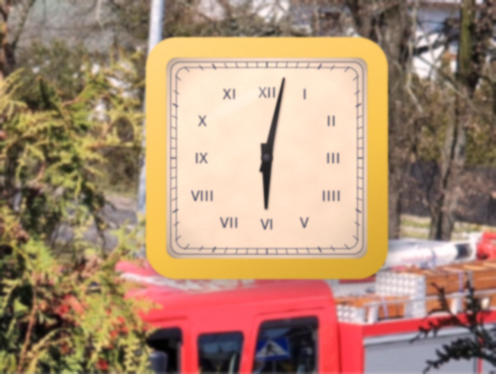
6,02
